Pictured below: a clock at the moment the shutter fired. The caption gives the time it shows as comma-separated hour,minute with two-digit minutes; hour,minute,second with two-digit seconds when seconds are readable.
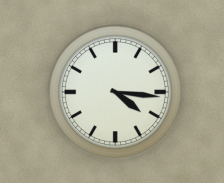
4,16
